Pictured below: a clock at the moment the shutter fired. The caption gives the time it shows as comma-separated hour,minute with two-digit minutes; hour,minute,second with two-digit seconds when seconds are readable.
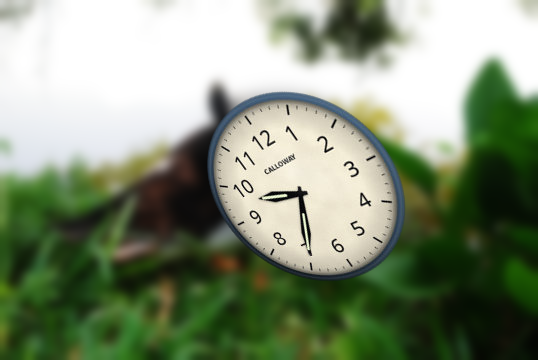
9,35
